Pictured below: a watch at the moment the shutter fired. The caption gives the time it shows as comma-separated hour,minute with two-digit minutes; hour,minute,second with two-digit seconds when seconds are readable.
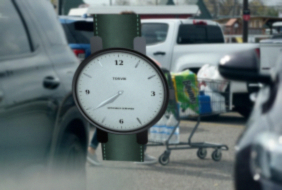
7,39
